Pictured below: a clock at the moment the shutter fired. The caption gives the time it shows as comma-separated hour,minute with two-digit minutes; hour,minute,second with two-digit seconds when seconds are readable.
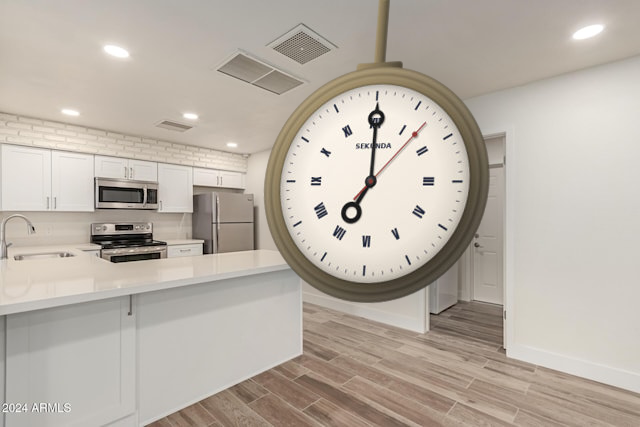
7,00,07
